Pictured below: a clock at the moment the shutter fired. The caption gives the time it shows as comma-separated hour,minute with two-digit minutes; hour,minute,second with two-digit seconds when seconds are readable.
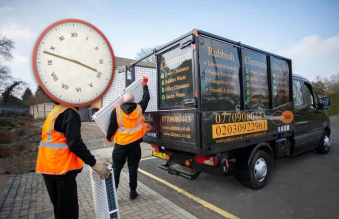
3,48
